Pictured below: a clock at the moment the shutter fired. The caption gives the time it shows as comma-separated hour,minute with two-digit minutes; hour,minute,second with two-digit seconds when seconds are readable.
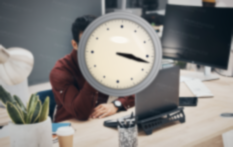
3,17
